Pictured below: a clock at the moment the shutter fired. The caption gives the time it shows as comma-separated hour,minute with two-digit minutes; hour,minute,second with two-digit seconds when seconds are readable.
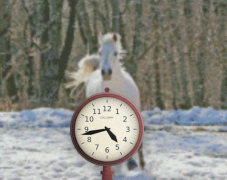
4,43
